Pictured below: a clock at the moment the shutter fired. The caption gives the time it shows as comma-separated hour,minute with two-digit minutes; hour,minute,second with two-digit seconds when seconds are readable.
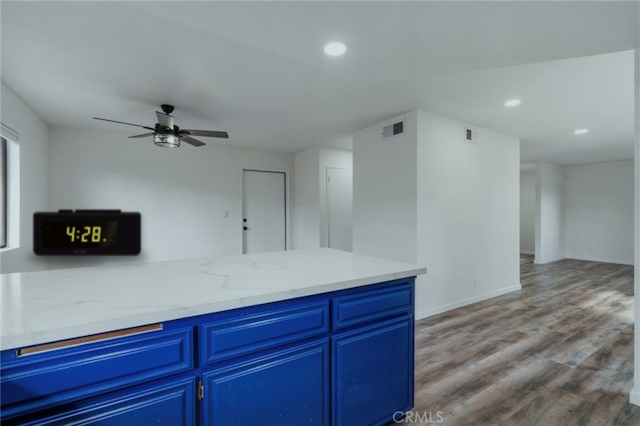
4,28
